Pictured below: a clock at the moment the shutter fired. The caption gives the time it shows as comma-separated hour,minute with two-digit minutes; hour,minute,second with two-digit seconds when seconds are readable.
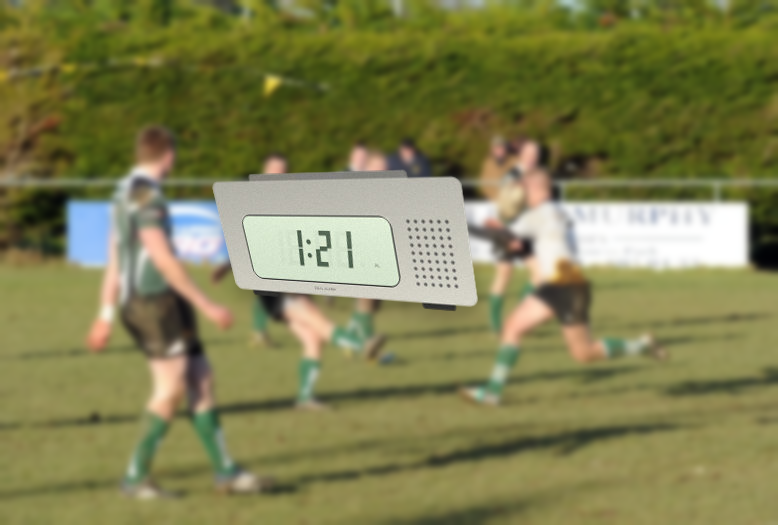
1,21
